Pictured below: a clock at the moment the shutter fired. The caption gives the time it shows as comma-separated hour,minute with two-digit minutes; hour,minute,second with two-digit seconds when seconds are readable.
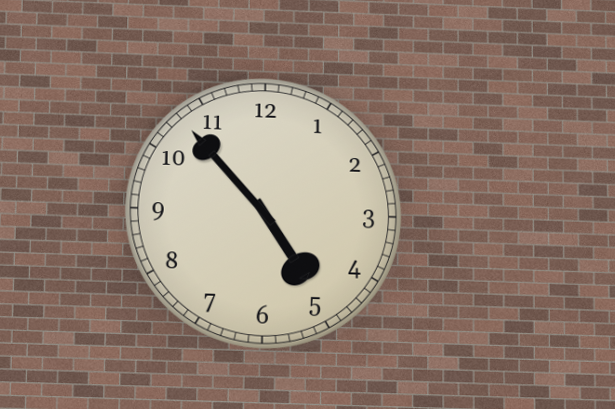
4,53
